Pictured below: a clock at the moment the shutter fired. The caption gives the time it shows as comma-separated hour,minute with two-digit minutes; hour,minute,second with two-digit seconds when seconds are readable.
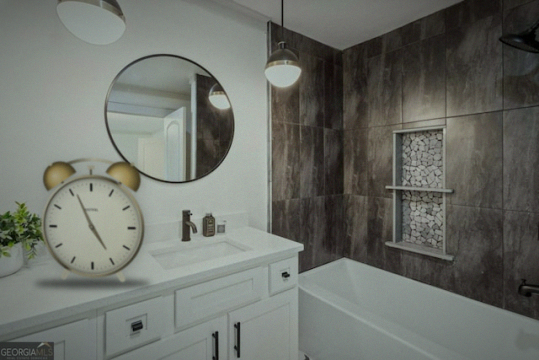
4,56
